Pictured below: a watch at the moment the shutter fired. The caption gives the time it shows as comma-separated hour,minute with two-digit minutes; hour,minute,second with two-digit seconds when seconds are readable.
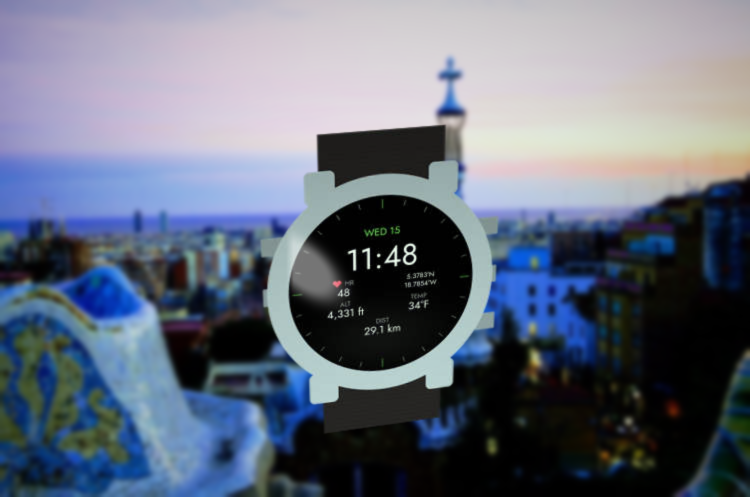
11,48
